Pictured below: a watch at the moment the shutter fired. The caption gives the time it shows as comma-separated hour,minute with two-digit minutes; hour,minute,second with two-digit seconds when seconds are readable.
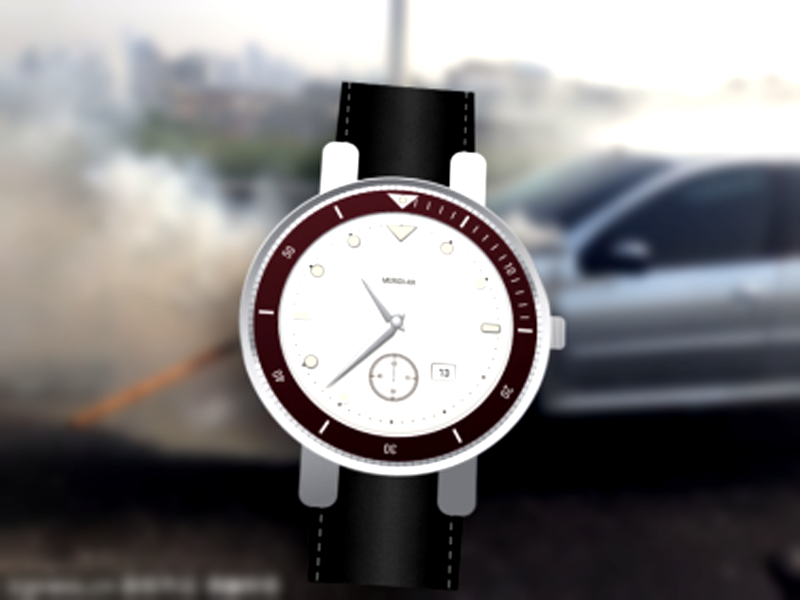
10,37
